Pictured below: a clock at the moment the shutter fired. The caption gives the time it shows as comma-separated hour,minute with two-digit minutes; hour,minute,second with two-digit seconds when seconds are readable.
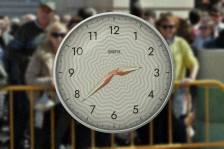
2,38
